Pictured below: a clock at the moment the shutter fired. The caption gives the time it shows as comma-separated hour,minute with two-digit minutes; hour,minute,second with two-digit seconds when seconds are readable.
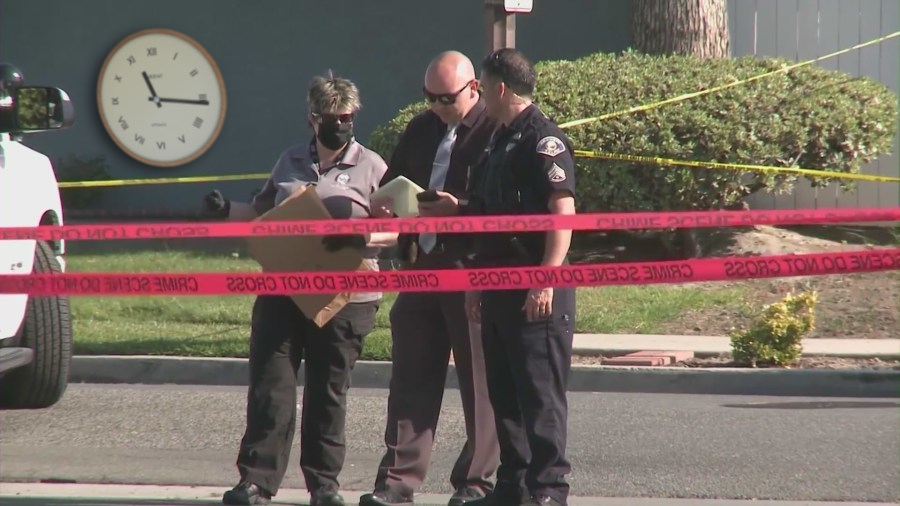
11,16
